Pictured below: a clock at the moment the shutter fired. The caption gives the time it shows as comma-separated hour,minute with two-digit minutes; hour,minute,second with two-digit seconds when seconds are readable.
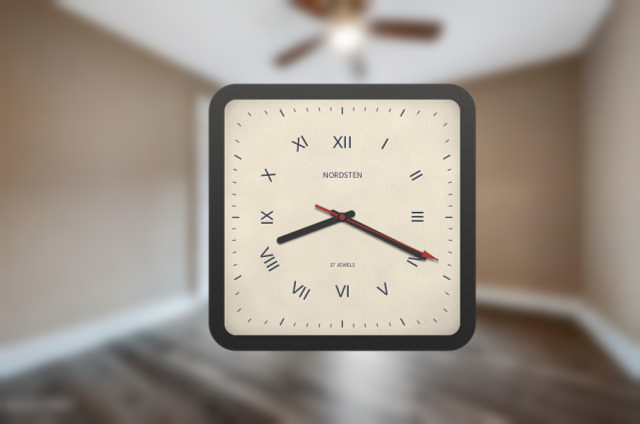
8,19,19
